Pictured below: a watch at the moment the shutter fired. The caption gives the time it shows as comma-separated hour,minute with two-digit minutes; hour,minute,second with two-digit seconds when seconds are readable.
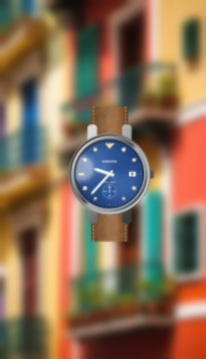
9,37
